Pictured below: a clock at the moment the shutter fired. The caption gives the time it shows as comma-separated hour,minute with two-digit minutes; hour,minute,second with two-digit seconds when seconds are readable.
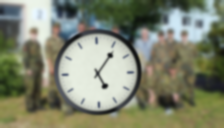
5,06
